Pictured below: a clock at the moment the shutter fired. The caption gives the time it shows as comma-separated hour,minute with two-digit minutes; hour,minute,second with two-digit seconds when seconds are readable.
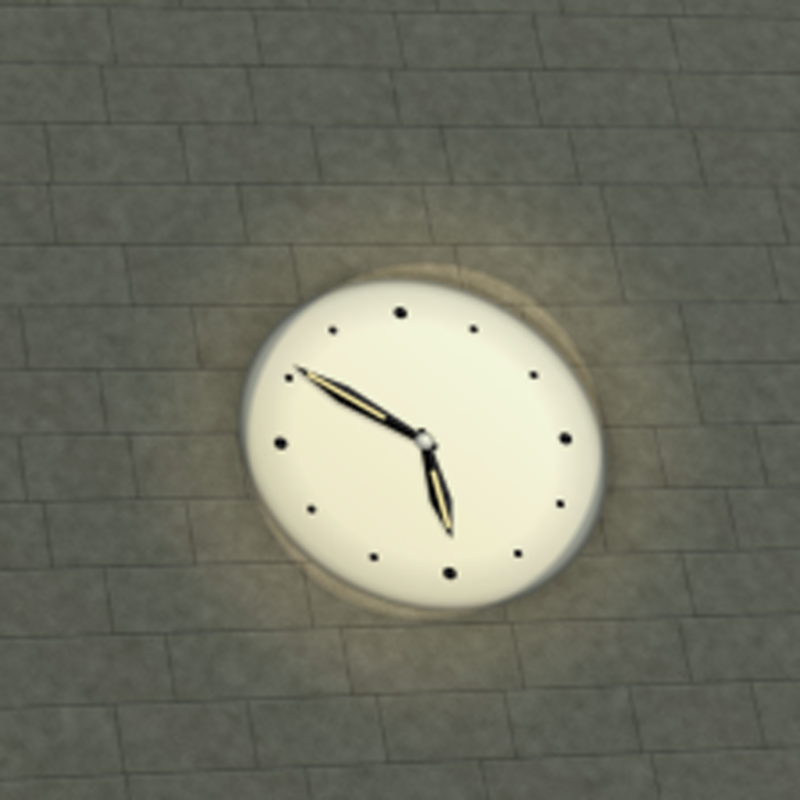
5,51
